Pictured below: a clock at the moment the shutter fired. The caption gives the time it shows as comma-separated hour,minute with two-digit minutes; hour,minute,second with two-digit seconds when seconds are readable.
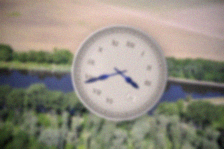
3,39
